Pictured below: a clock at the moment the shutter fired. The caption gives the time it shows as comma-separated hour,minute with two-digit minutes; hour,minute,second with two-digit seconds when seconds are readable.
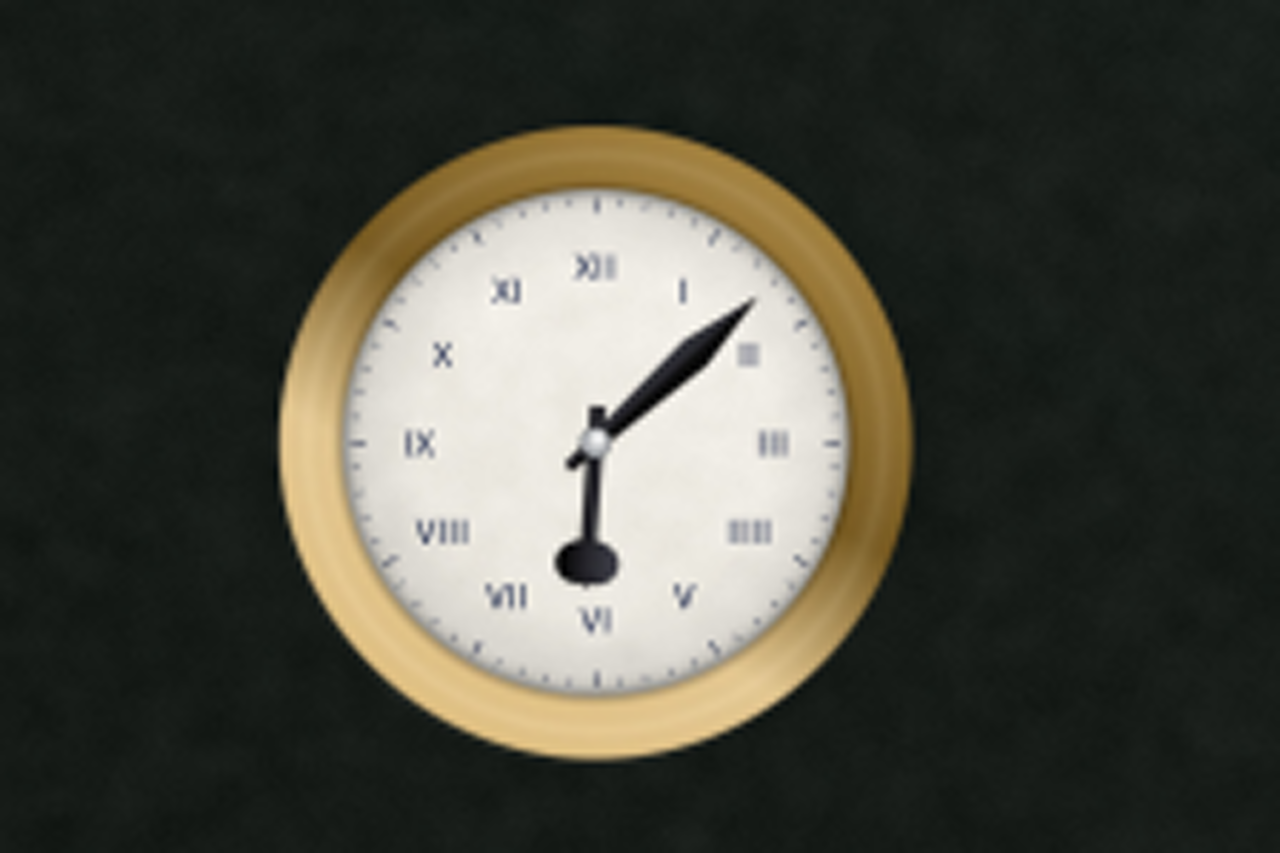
6,08
